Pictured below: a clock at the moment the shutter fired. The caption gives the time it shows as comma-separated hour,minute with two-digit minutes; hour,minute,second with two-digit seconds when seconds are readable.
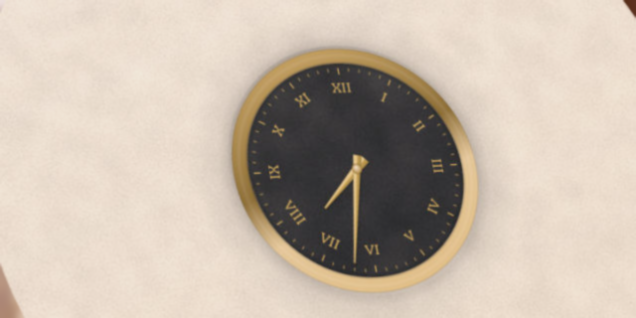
7,32
